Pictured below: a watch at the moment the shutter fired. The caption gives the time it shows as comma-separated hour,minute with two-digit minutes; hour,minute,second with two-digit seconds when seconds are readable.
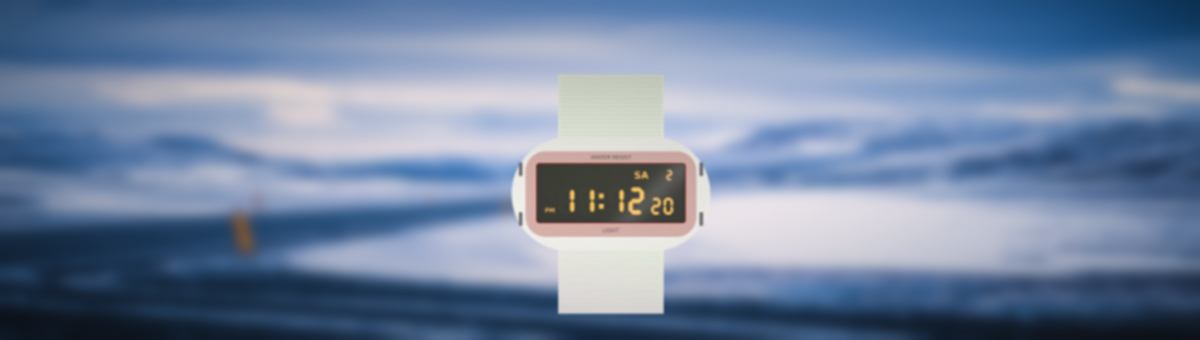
11,12,20
